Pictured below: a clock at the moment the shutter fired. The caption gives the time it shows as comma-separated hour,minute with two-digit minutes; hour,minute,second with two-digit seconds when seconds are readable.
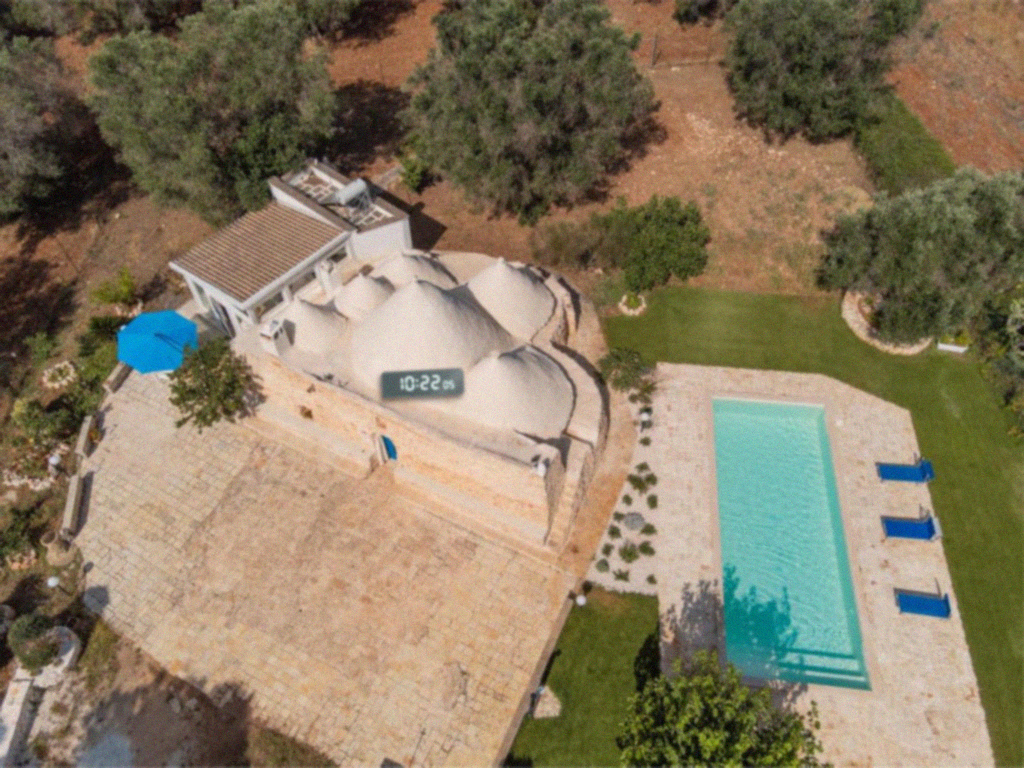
10,22
